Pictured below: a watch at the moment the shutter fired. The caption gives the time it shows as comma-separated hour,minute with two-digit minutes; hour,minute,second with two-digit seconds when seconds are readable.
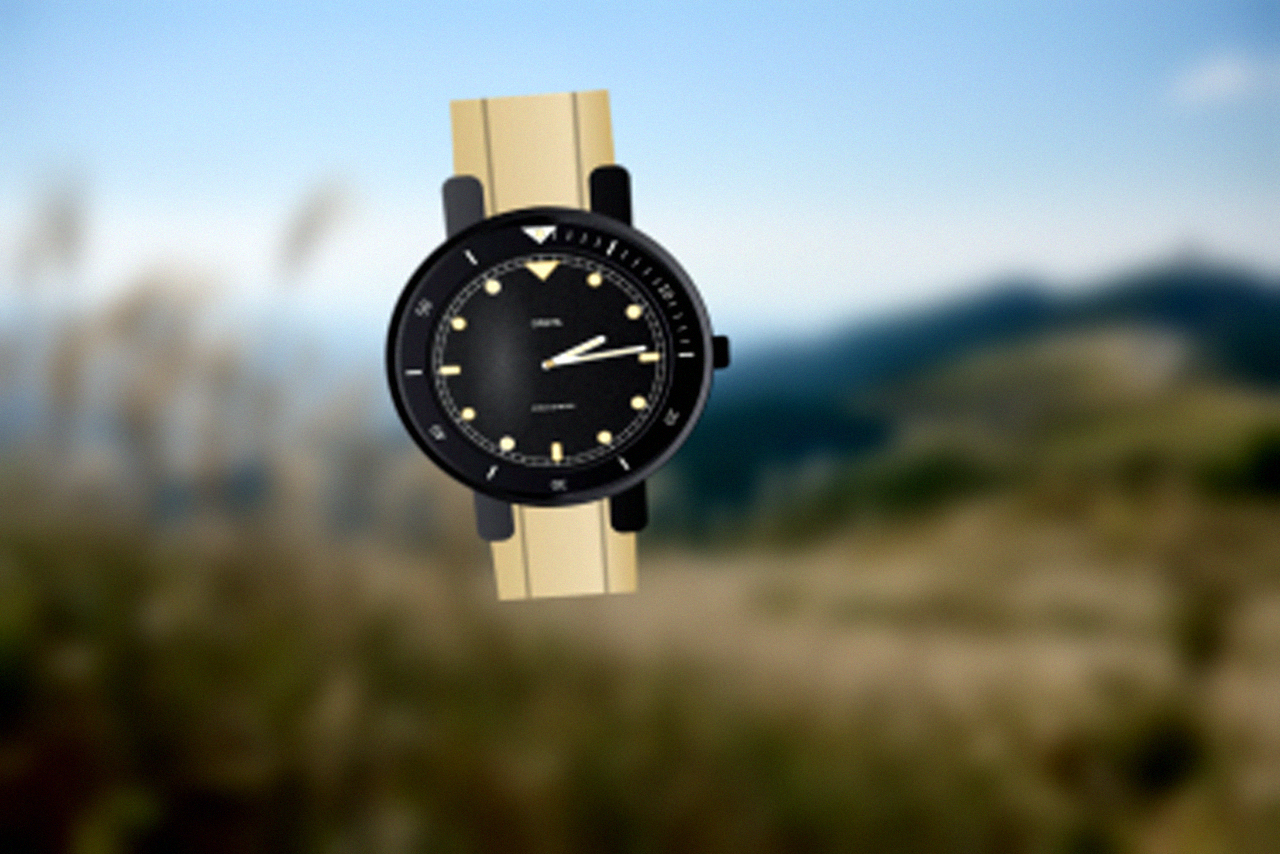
2,14
